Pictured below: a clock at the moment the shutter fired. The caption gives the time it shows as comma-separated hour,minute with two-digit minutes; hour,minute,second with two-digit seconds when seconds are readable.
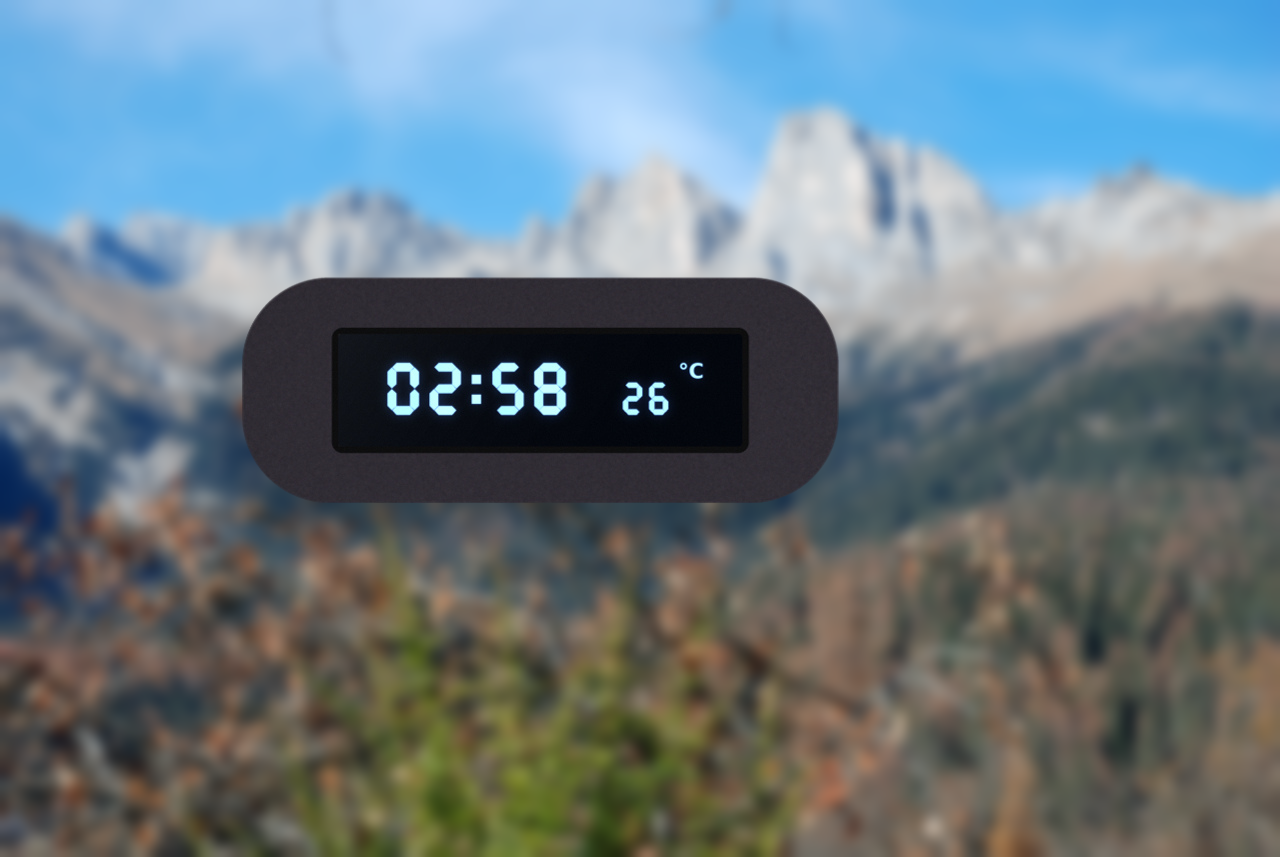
2,58
